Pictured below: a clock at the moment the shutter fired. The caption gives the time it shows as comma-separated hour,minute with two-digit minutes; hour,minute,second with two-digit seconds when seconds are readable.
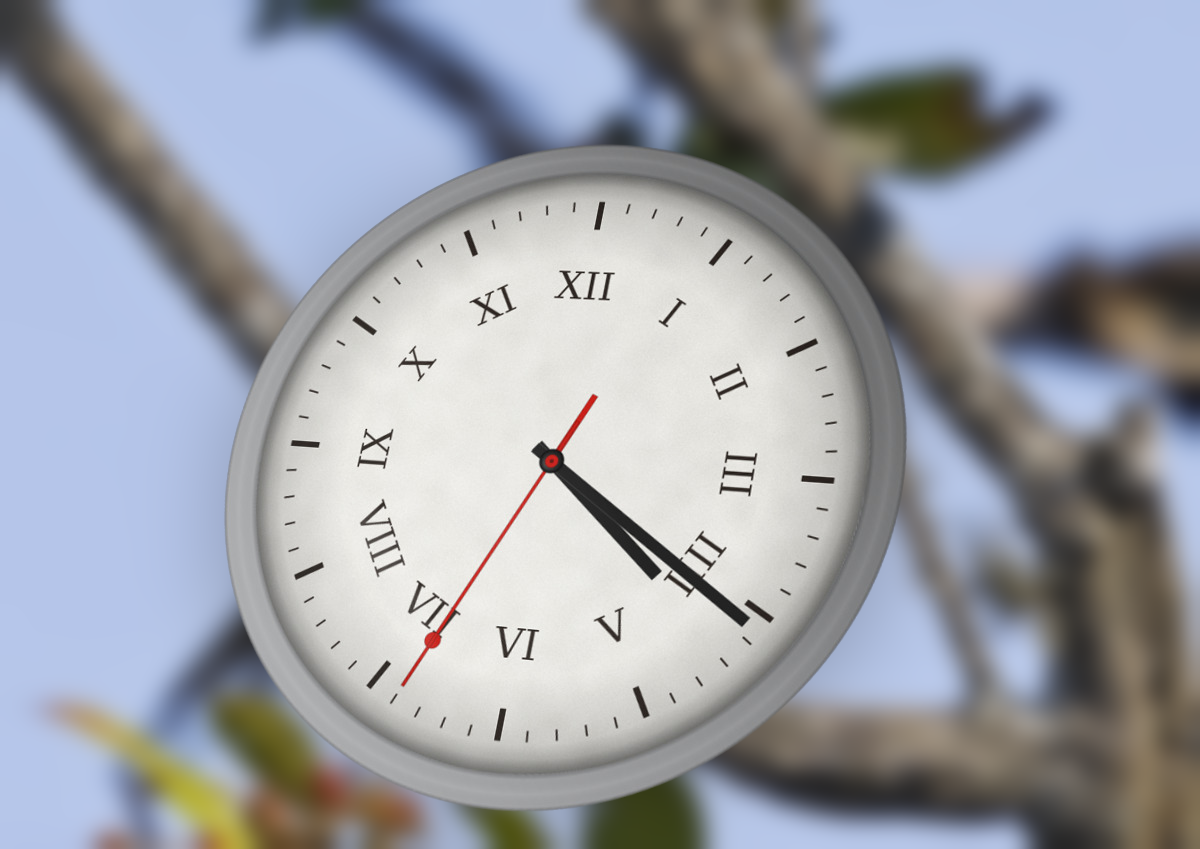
4,20,34
